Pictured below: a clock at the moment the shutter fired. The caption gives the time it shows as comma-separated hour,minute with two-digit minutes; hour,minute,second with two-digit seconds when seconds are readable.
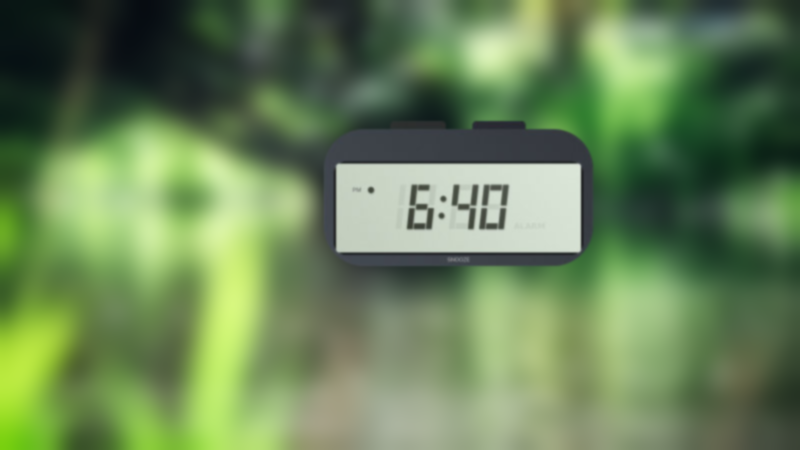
6,40
